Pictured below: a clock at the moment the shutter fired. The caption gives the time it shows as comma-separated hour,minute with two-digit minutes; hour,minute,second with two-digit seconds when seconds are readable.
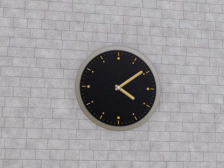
4,09
